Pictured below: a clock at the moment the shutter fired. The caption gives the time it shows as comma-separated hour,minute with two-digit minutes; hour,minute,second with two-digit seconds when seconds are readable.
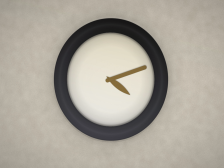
4,12
